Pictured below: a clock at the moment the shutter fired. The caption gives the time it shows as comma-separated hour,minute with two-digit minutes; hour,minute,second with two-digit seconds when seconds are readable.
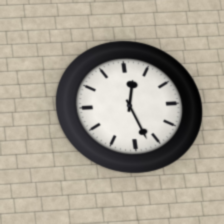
12,27
